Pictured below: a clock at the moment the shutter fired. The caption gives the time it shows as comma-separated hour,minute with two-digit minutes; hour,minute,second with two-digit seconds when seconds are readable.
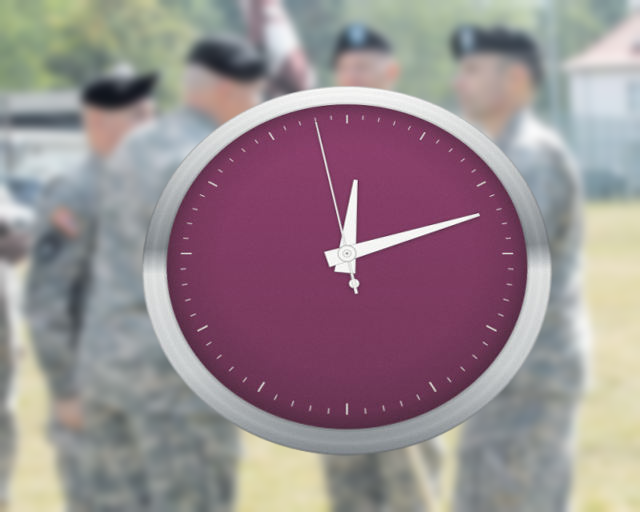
12,11,58
